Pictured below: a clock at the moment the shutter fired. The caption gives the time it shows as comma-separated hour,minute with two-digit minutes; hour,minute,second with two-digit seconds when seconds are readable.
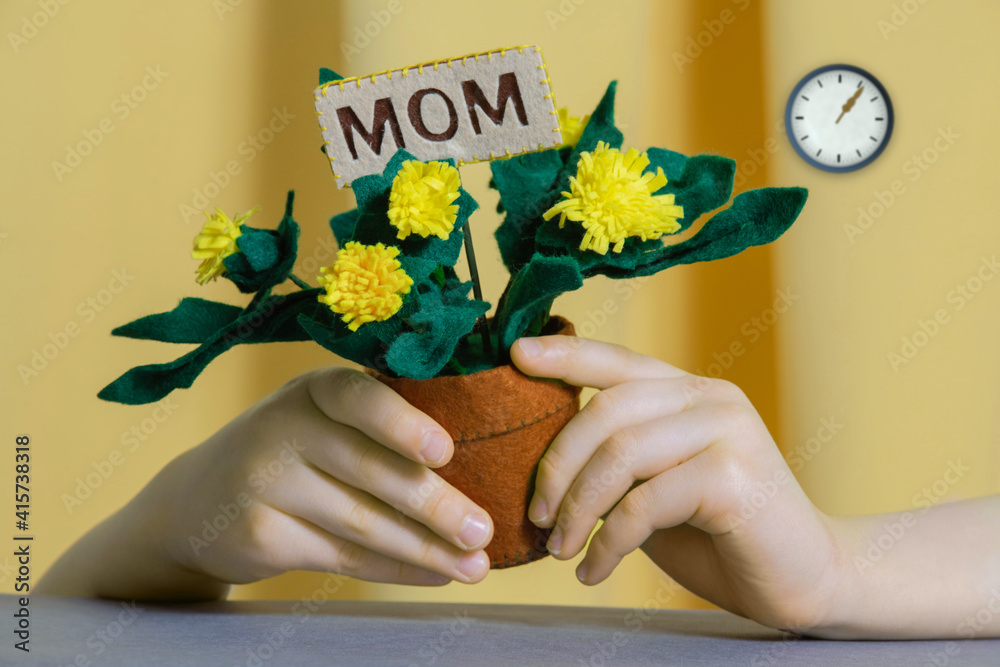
1,06
